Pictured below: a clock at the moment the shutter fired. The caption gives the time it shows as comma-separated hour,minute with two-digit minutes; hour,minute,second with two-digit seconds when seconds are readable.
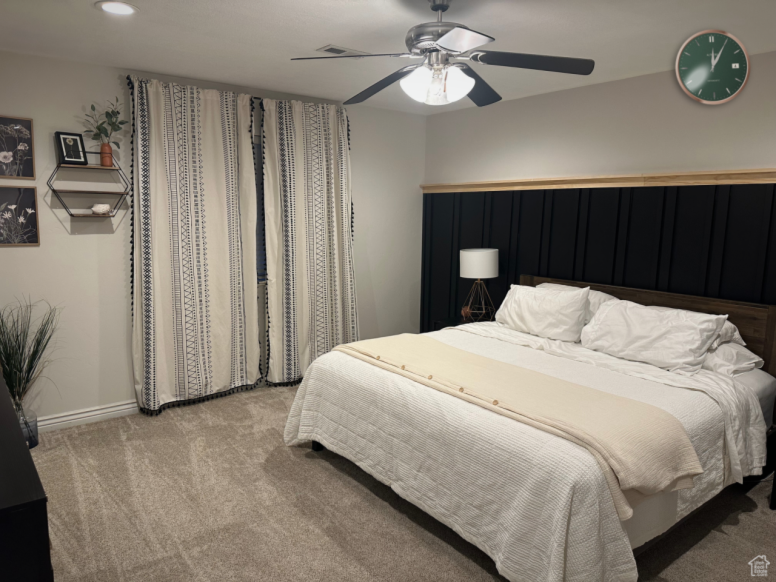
12,05
